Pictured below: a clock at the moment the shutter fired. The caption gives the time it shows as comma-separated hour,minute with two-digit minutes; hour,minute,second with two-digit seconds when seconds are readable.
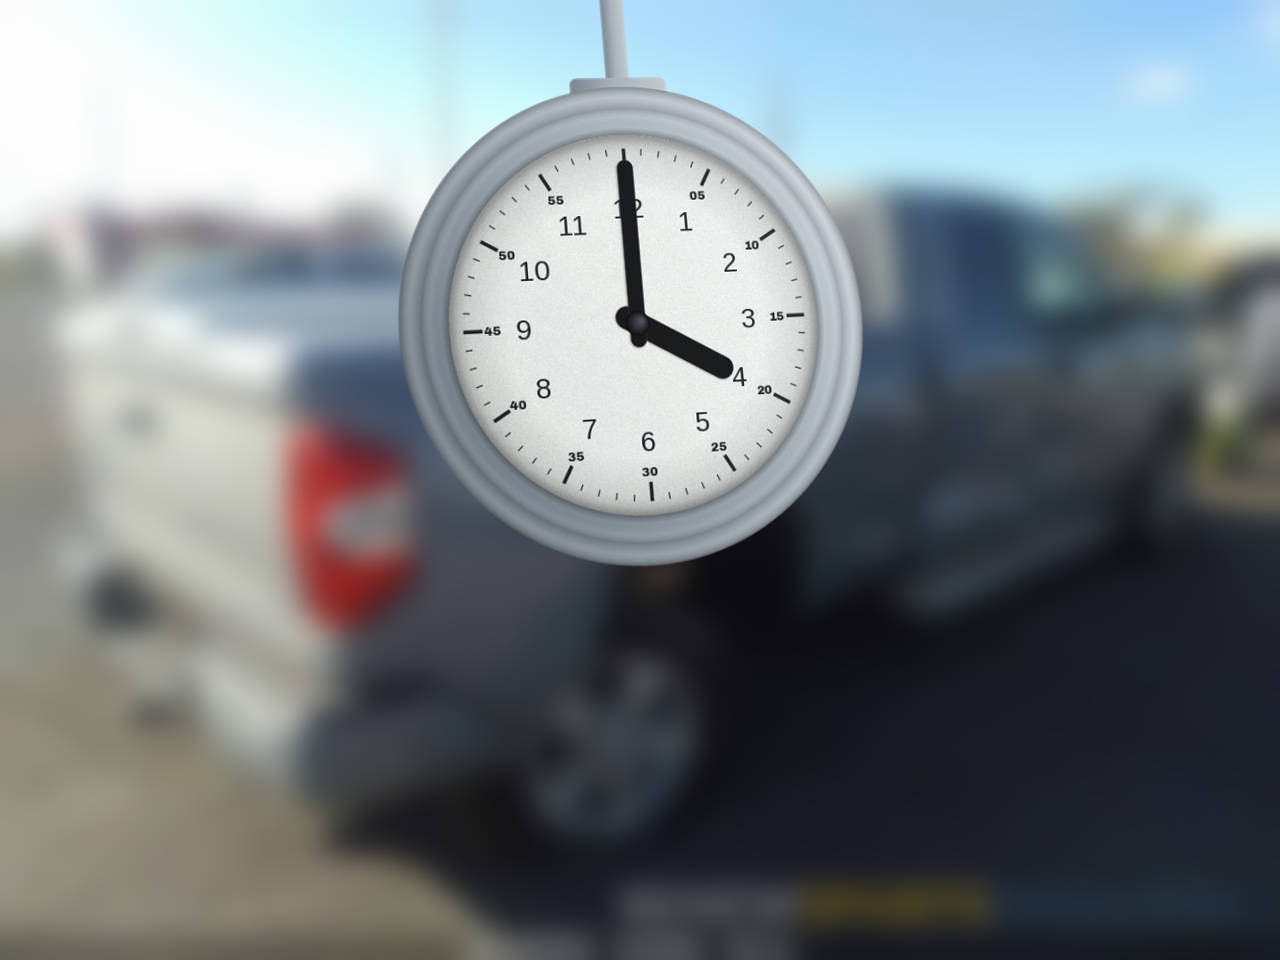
4,00
